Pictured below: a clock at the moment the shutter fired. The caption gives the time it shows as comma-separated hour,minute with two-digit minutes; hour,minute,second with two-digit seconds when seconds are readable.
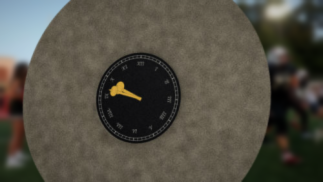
9,47
